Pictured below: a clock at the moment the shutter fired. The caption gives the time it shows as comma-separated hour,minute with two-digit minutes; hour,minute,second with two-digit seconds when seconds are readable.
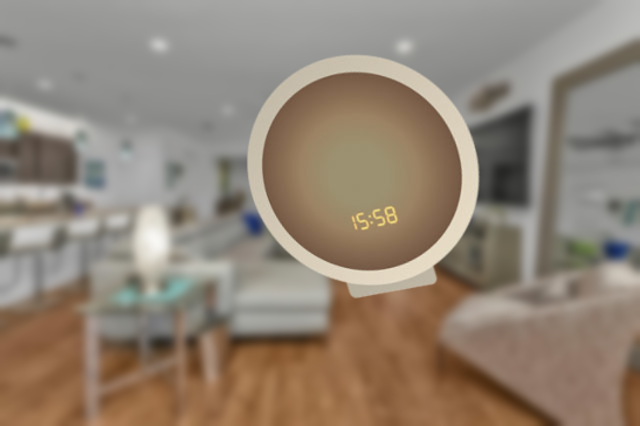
15,58
